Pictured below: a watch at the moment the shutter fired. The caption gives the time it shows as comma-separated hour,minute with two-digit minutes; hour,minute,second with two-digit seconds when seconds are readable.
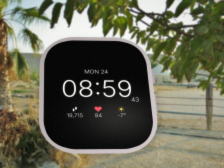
8,59
